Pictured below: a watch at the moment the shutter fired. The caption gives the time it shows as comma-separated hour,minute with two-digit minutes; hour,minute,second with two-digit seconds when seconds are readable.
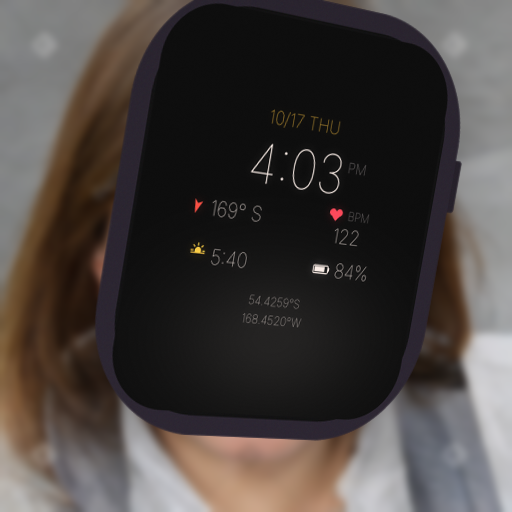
4,03
